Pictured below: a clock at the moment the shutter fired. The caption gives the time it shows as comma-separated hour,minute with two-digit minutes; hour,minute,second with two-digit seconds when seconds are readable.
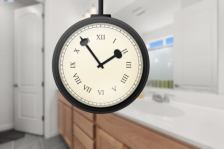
1,54
